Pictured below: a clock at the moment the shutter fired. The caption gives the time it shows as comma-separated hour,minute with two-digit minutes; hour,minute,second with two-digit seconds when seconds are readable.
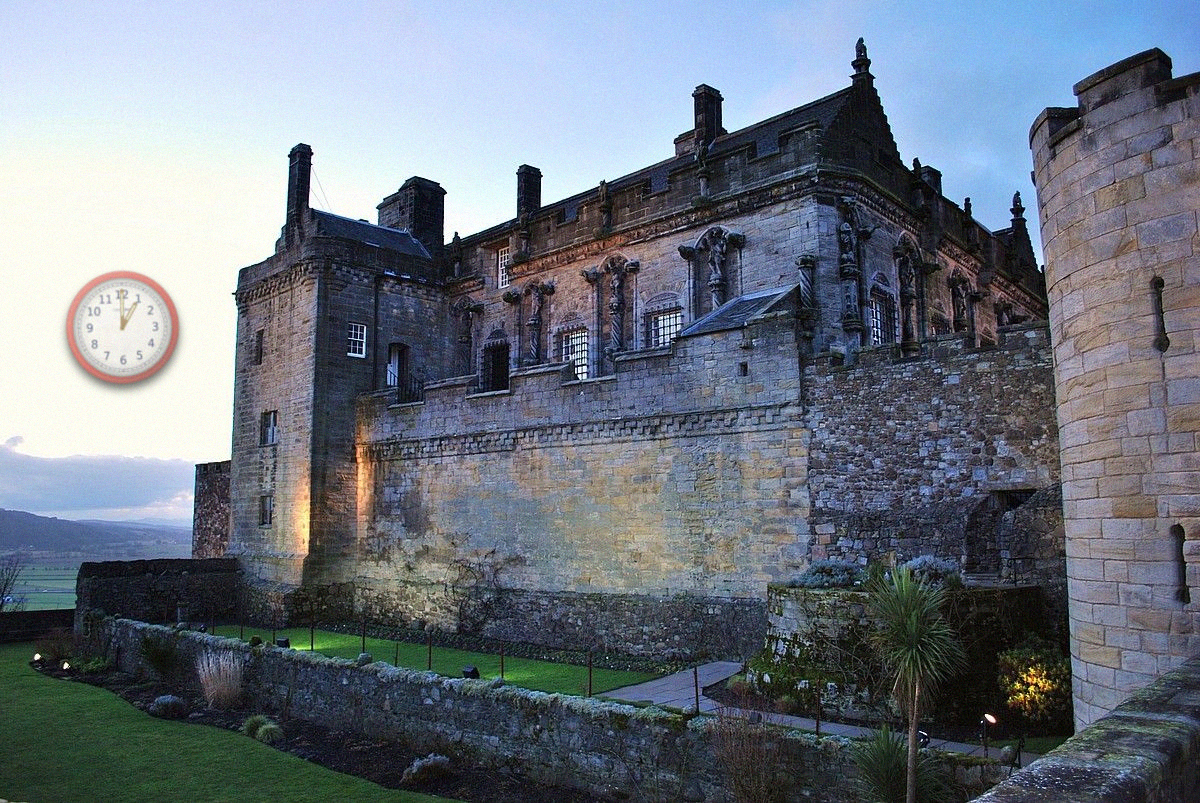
1,00
